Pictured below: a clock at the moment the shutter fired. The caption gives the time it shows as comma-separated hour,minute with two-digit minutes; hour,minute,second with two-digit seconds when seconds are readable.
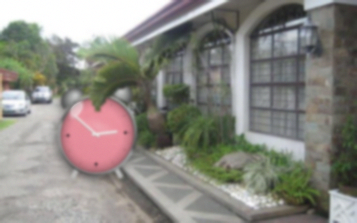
2,52
